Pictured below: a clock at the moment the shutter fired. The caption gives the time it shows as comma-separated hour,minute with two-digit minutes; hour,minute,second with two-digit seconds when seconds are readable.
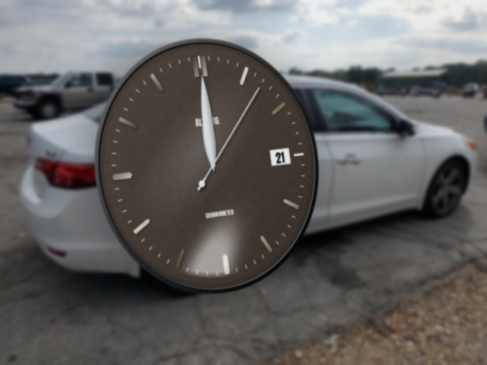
12,00,07
